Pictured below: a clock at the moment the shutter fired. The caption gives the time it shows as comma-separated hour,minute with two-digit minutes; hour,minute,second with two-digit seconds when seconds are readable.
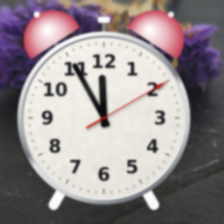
11,55,10
